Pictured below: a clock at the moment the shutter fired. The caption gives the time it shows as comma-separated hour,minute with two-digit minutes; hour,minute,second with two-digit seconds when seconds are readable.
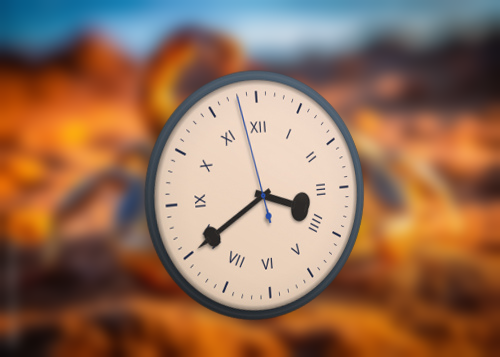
3,39,58
